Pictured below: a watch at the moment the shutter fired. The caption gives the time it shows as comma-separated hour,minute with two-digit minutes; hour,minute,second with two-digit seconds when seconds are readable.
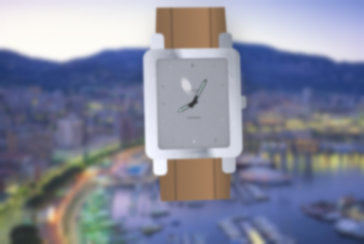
8,05
